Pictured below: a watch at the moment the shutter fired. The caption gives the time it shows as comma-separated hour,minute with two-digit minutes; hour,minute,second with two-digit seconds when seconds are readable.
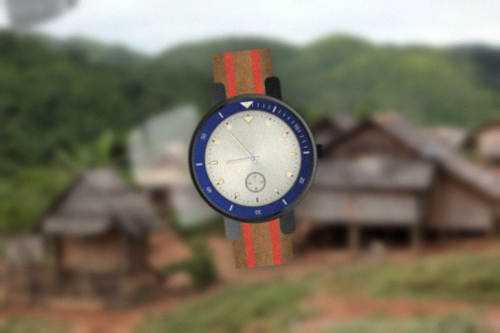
8,54
